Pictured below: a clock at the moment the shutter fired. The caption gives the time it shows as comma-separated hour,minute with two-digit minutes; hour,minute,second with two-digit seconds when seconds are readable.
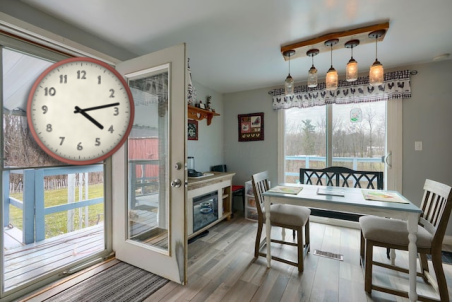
4,13
